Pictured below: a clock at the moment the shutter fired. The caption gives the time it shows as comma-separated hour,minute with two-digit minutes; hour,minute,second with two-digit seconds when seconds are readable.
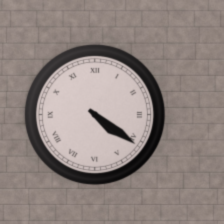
4,21
